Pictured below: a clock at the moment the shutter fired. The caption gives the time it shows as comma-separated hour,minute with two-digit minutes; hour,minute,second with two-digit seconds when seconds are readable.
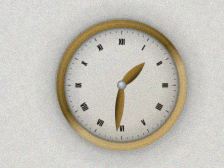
1,31
